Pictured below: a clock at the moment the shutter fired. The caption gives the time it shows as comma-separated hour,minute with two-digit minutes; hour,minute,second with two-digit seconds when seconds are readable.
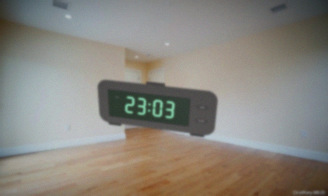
23,03
